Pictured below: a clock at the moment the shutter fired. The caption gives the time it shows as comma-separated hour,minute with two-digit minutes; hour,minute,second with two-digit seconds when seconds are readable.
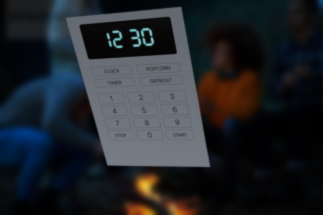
12,30
